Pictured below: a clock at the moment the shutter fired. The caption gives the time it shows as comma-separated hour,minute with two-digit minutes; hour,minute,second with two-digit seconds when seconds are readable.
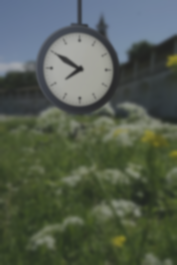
7,50
